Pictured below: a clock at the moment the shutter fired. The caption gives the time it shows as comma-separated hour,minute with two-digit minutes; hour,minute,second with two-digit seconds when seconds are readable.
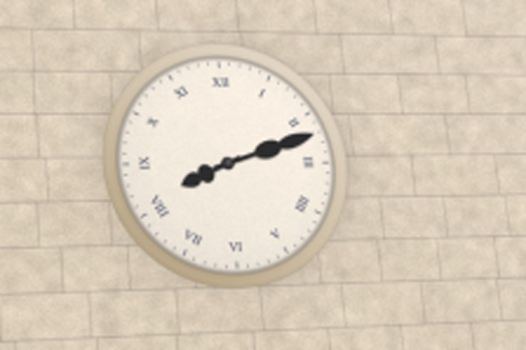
8,12
